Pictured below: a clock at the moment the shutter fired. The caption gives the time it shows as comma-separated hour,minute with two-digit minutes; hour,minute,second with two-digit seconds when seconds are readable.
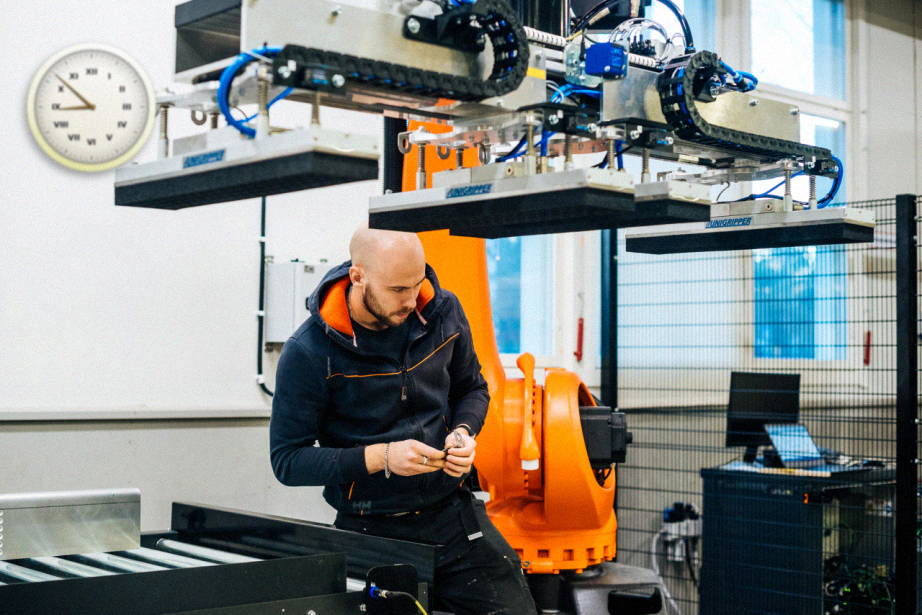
8,52
